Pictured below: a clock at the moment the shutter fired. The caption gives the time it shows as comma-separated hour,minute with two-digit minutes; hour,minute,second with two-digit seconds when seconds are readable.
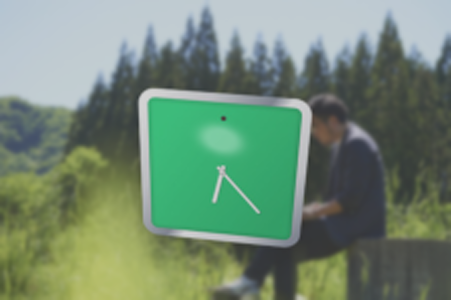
6,23
